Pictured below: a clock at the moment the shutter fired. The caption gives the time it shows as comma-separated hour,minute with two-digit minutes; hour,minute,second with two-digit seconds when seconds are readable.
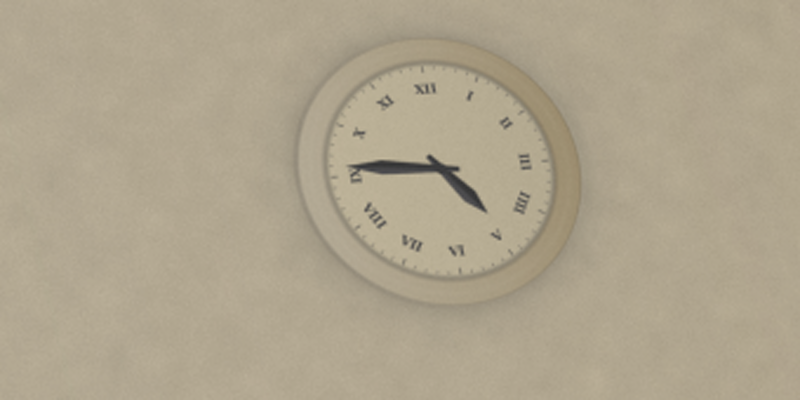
4,46
